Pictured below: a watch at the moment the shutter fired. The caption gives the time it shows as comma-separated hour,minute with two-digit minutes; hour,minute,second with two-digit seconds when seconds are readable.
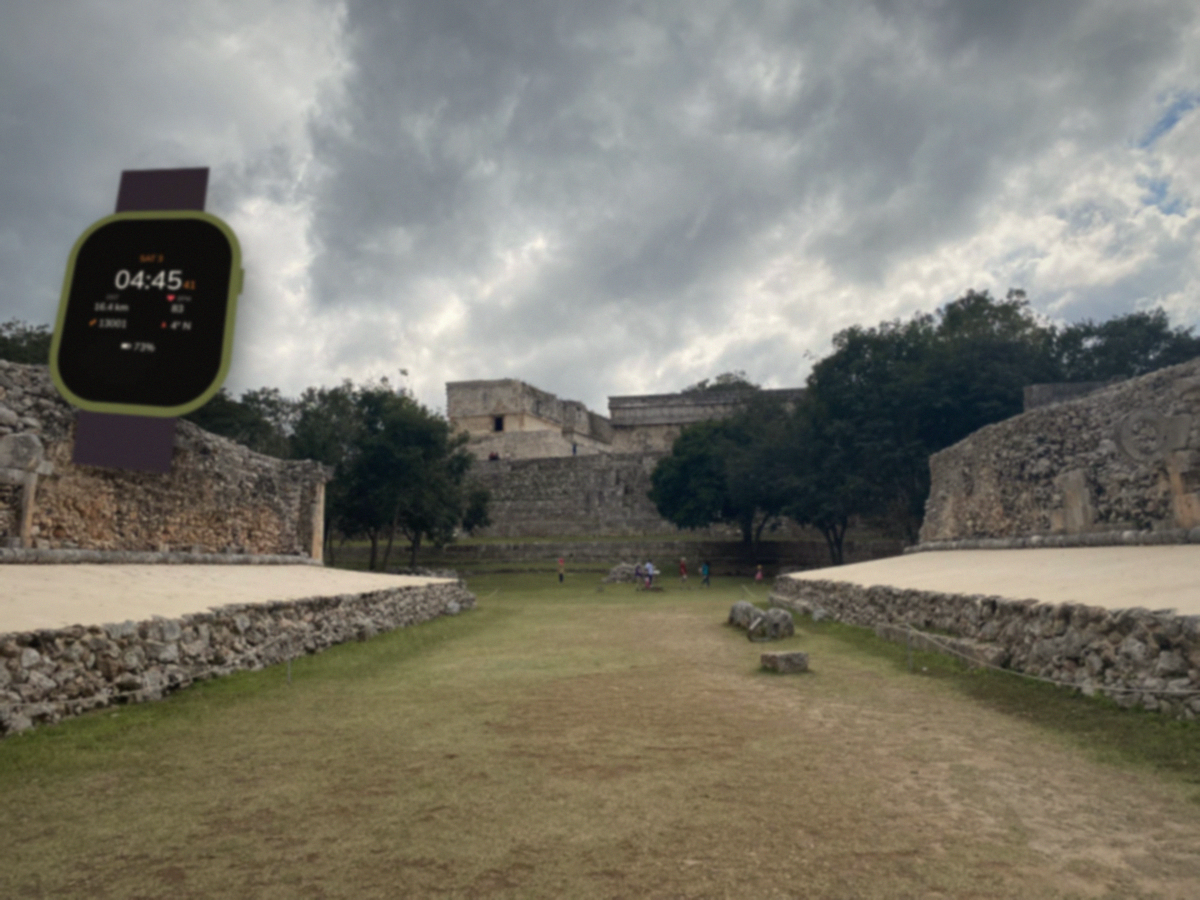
4,45
